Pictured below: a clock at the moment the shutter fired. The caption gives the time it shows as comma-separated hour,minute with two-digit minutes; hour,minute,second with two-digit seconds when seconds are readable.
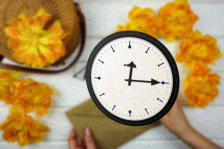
12,15
